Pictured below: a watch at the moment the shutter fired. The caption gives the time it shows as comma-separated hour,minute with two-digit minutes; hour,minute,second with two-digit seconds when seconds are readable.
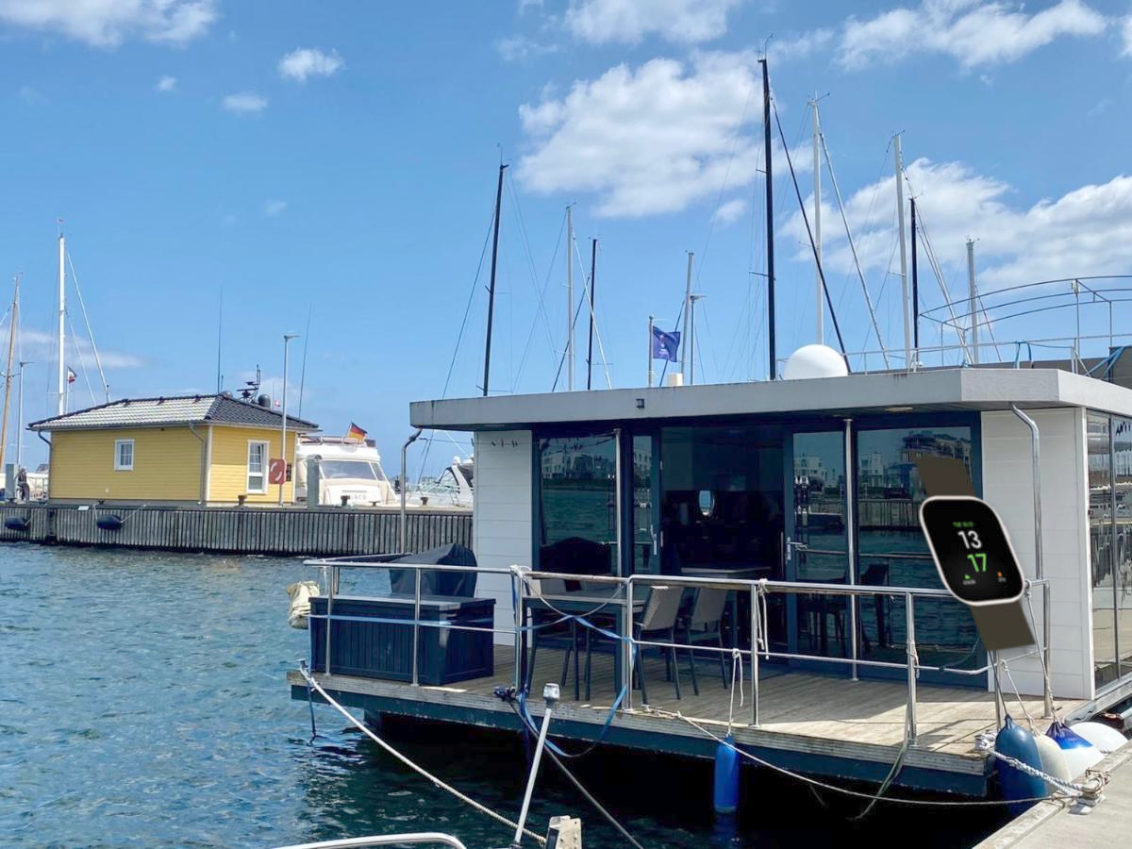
13,17
